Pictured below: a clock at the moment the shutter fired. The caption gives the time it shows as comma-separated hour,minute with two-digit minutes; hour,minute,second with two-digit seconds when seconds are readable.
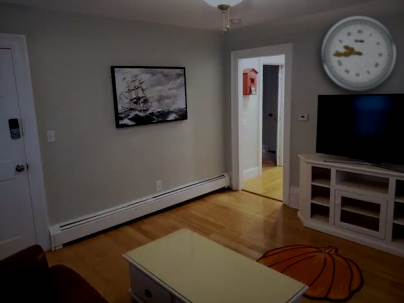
9,44
